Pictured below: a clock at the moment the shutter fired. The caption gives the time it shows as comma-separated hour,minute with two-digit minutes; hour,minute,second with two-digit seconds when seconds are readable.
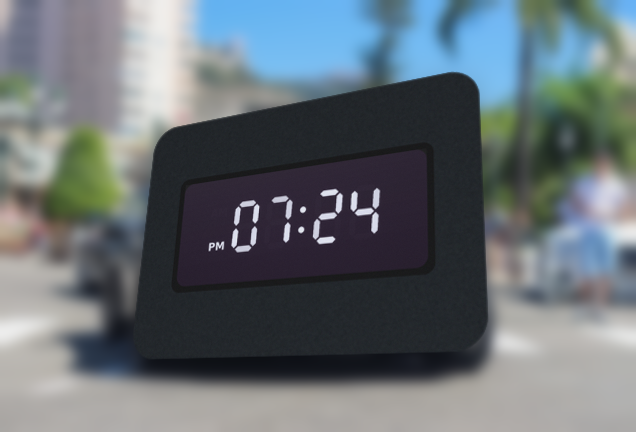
7,24
